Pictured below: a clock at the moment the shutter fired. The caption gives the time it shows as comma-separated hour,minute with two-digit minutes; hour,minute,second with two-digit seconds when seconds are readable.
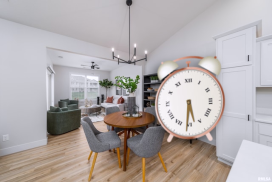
5,31
